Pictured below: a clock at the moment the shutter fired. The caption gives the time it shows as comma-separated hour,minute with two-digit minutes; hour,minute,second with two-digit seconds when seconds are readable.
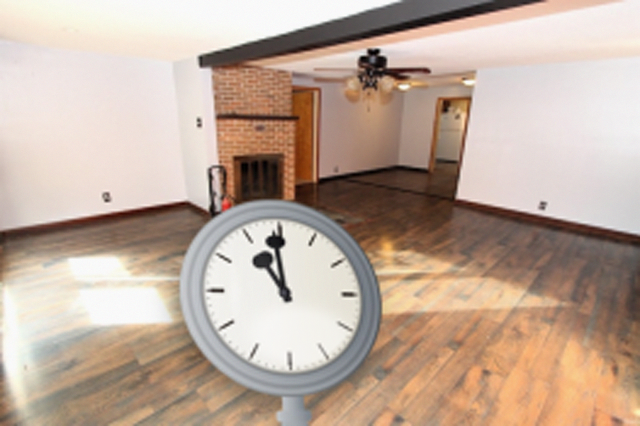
10,59
